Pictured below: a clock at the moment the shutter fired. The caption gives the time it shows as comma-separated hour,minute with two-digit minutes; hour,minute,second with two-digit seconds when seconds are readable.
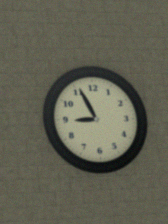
8,56
